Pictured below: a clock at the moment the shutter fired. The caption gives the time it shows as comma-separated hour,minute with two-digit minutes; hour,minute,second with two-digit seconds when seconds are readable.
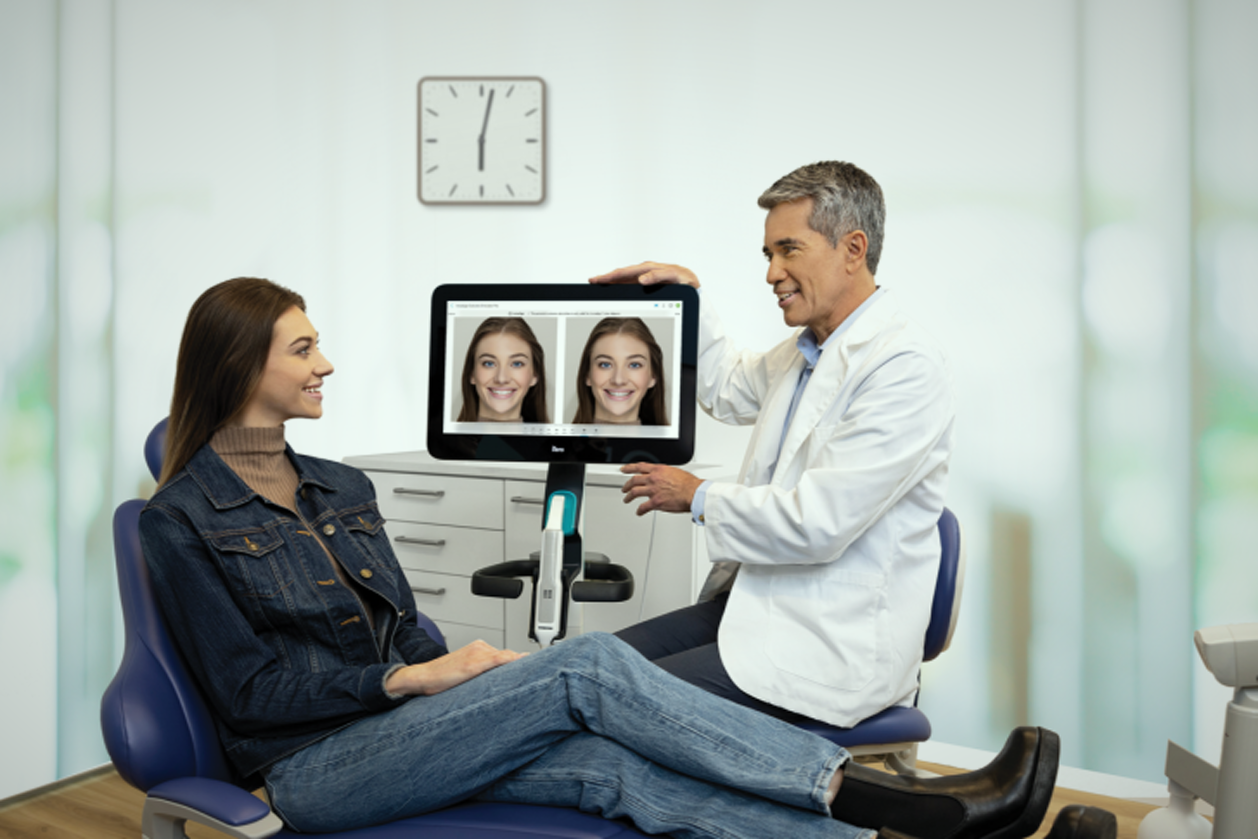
6,02
